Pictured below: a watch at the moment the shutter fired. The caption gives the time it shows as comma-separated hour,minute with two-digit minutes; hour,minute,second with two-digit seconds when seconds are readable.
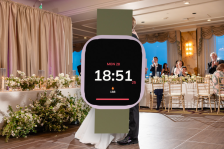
18,51
